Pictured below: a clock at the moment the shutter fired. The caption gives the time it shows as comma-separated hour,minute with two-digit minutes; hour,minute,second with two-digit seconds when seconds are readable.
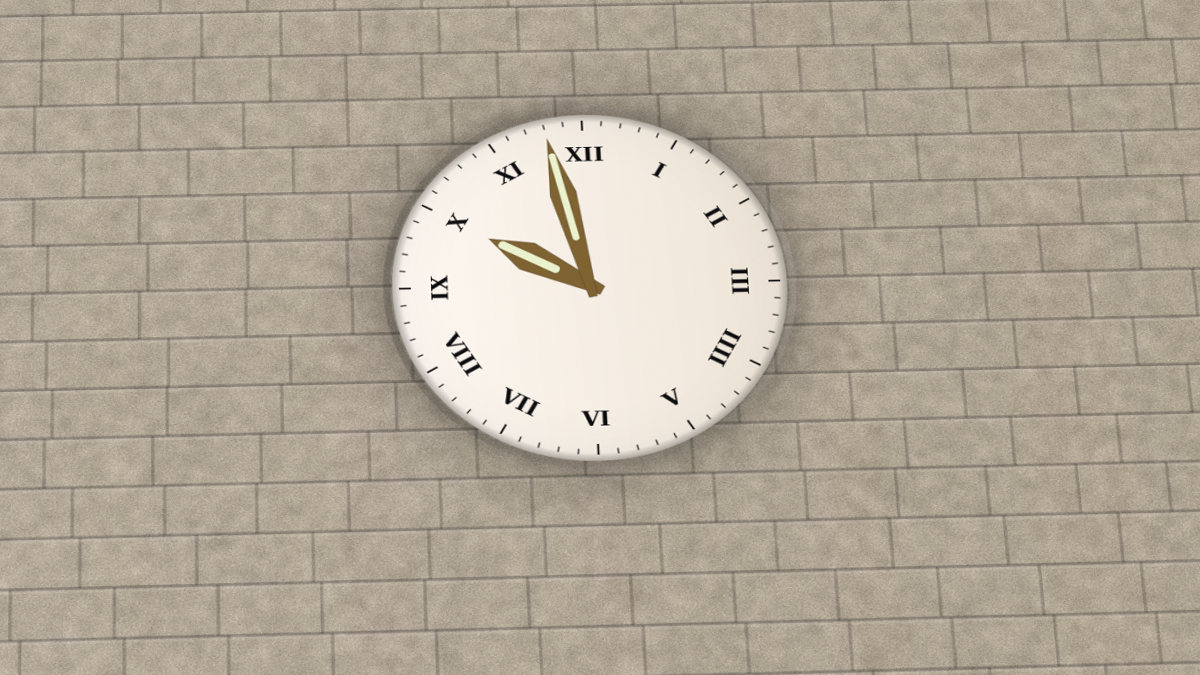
9,58
